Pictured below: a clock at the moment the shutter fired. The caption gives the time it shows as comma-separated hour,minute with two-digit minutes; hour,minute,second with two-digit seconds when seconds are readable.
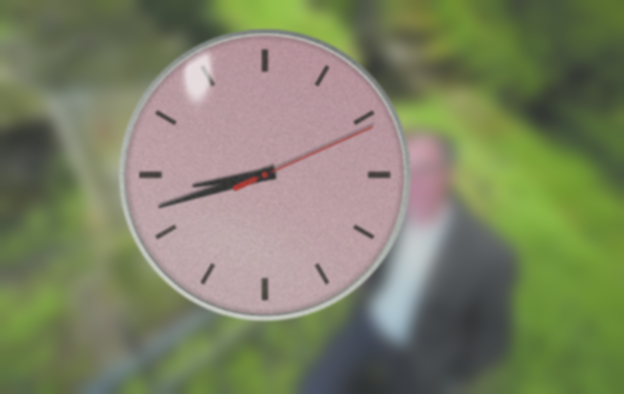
8,42,11
